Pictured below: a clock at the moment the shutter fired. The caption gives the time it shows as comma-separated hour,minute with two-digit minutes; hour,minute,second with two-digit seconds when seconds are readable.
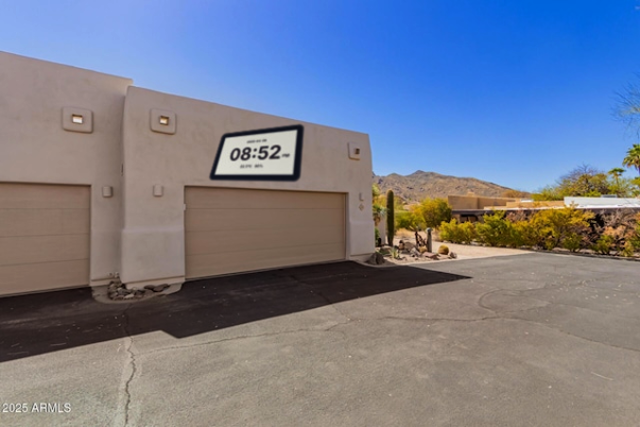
8,52
